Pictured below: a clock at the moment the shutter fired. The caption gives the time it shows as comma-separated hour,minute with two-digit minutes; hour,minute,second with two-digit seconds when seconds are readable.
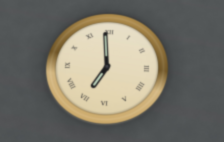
6,59
